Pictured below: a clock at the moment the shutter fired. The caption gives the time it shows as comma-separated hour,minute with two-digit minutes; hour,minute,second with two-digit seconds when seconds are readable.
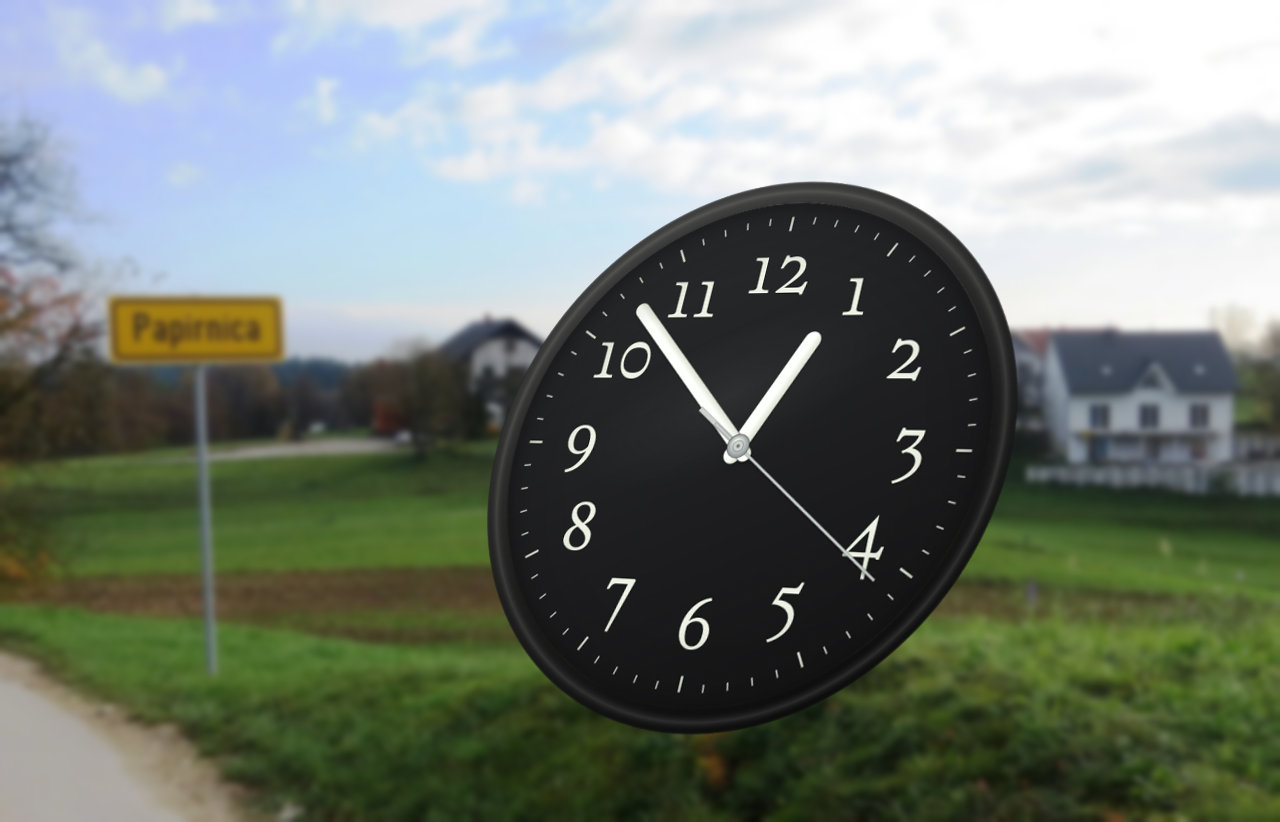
12,52,21
